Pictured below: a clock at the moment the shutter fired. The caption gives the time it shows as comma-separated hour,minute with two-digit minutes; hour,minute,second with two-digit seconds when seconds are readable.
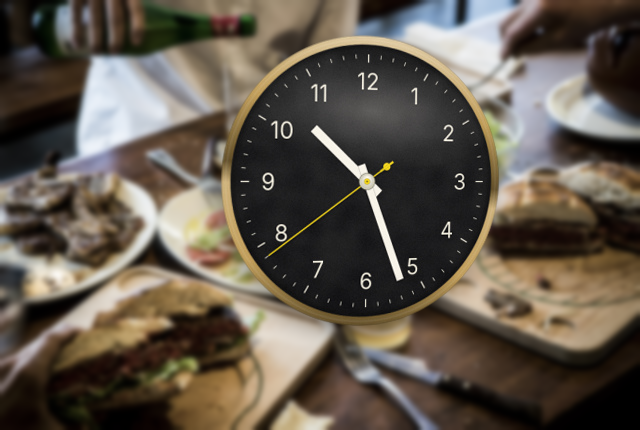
10,26,39
